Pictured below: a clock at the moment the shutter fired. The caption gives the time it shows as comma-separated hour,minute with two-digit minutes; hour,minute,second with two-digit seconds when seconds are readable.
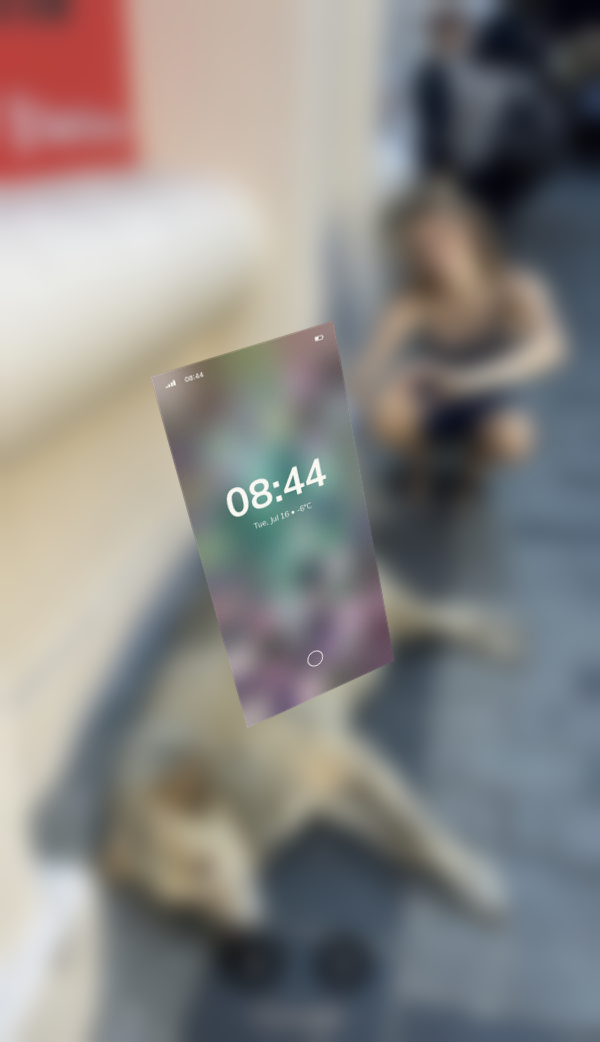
8,44
